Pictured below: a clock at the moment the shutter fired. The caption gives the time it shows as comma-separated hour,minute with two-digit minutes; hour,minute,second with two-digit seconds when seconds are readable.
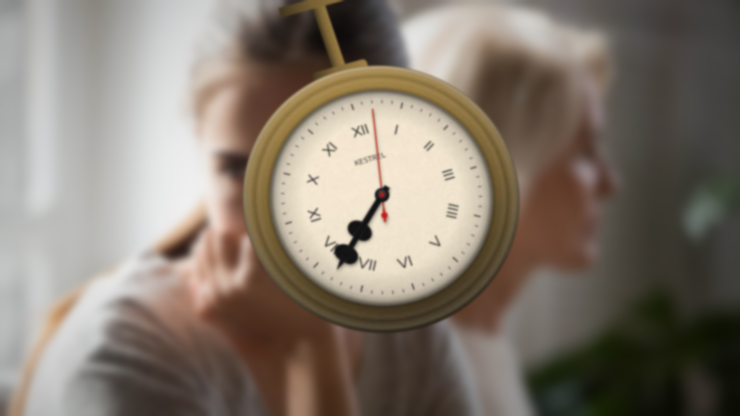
7,38,02
